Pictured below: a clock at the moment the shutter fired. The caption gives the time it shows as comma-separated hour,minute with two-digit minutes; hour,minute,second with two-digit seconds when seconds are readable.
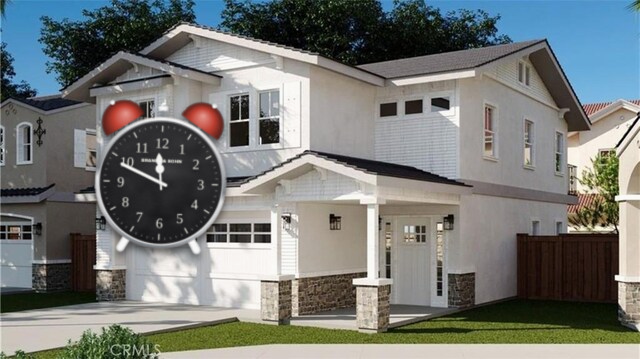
11,49
